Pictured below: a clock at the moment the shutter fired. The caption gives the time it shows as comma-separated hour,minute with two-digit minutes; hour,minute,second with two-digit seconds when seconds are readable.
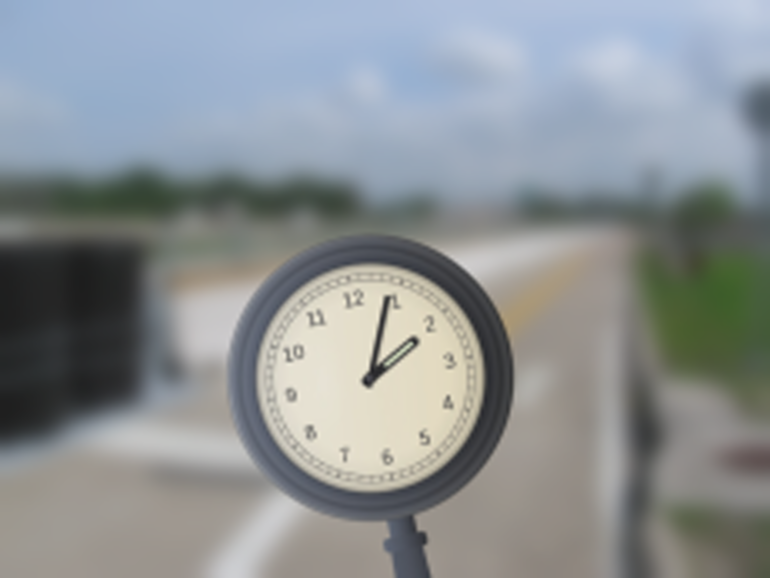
2,04
